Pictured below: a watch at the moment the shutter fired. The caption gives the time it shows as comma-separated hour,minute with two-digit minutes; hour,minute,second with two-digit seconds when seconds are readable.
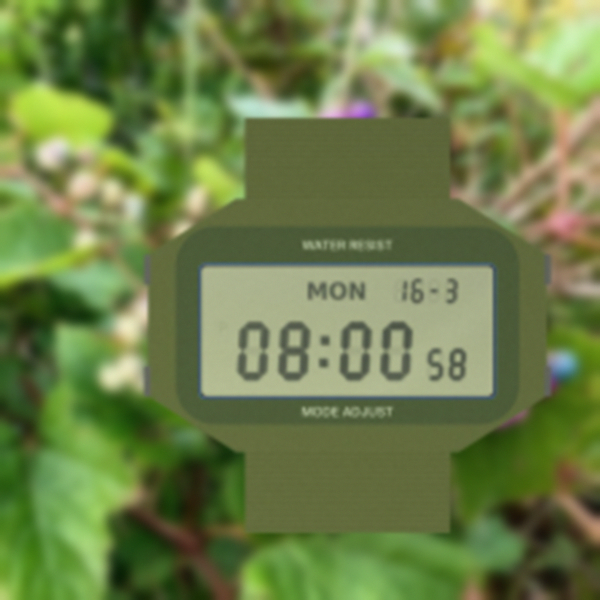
8,00,58
